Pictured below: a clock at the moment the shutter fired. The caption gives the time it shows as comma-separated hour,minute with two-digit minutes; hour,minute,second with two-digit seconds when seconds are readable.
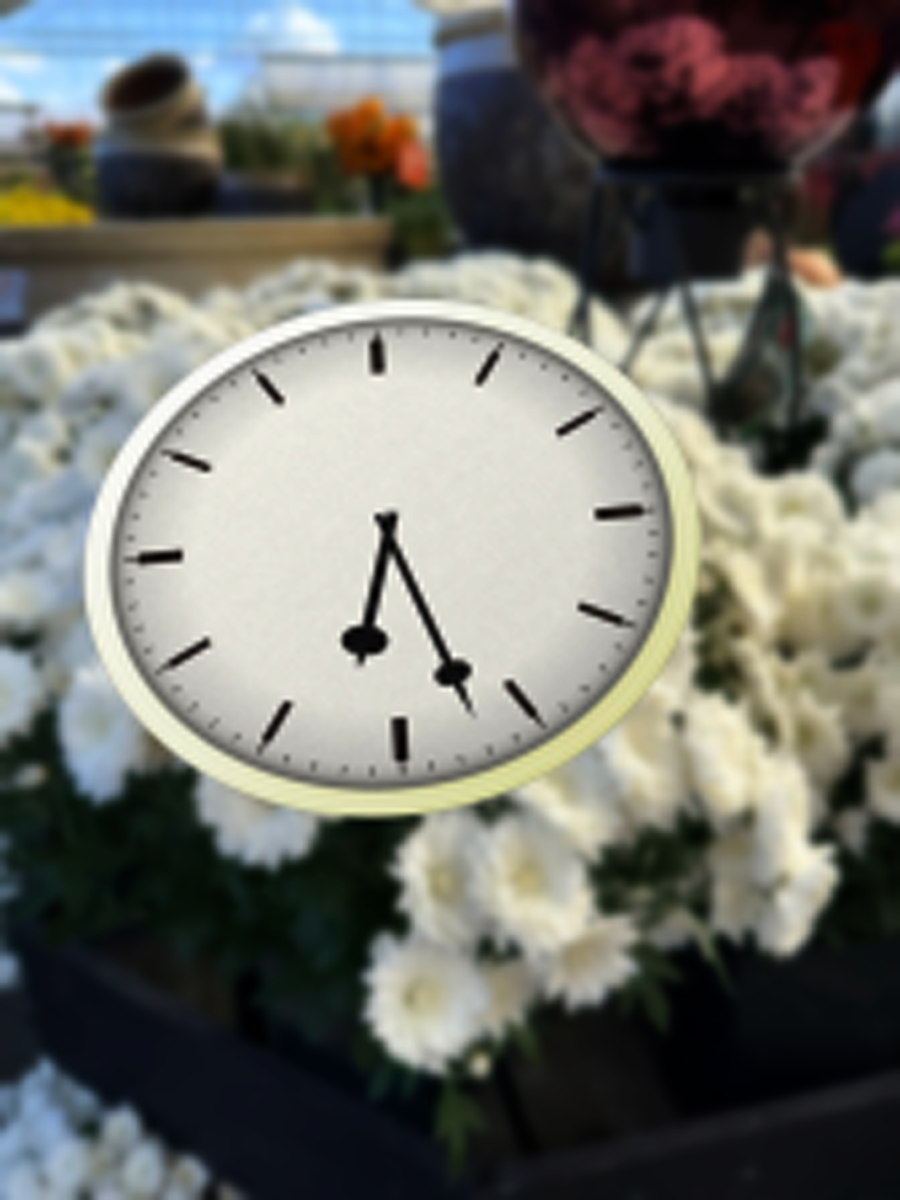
6,27
